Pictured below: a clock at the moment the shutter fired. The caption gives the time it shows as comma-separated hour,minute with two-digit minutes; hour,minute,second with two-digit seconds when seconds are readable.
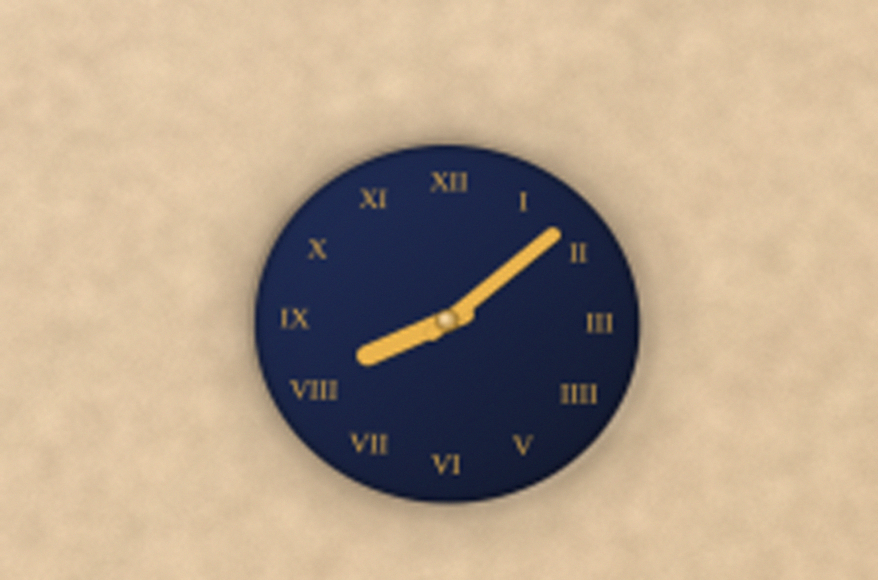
8,08
